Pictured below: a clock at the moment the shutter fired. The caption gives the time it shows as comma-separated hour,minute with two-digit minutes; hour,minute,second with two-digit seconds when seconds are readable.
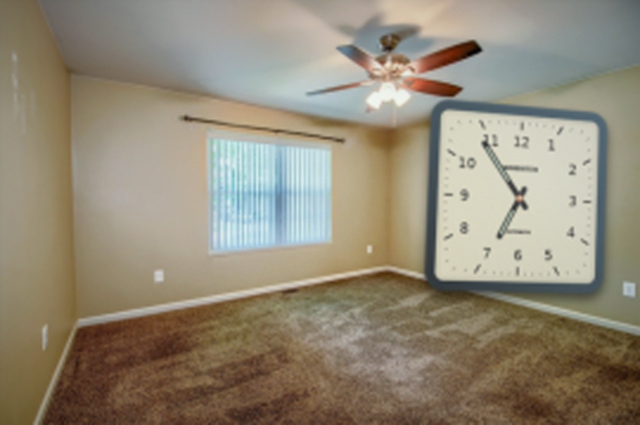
6,54
